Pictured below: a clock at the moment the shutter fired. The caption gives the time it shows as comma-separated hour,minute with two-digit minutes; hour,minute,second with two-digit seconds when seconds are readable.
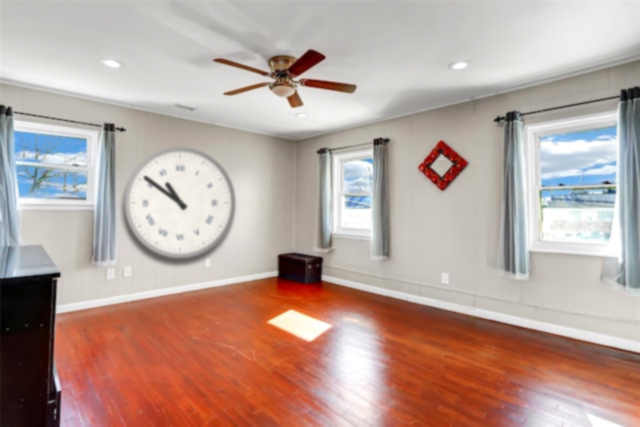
10,51
